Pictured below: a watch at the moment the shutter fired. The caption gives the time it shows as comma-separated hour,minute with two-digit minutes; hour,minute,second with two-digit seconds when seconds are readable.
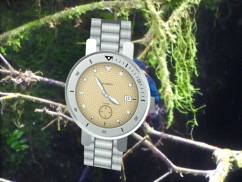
3,54
